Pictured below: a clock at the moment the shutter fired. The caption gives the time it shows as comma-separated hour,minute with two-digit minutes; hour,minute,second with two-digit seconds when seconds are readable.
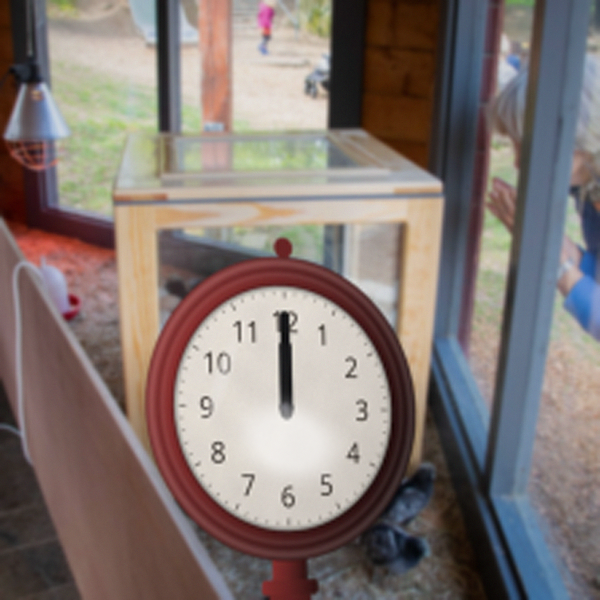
12,00
